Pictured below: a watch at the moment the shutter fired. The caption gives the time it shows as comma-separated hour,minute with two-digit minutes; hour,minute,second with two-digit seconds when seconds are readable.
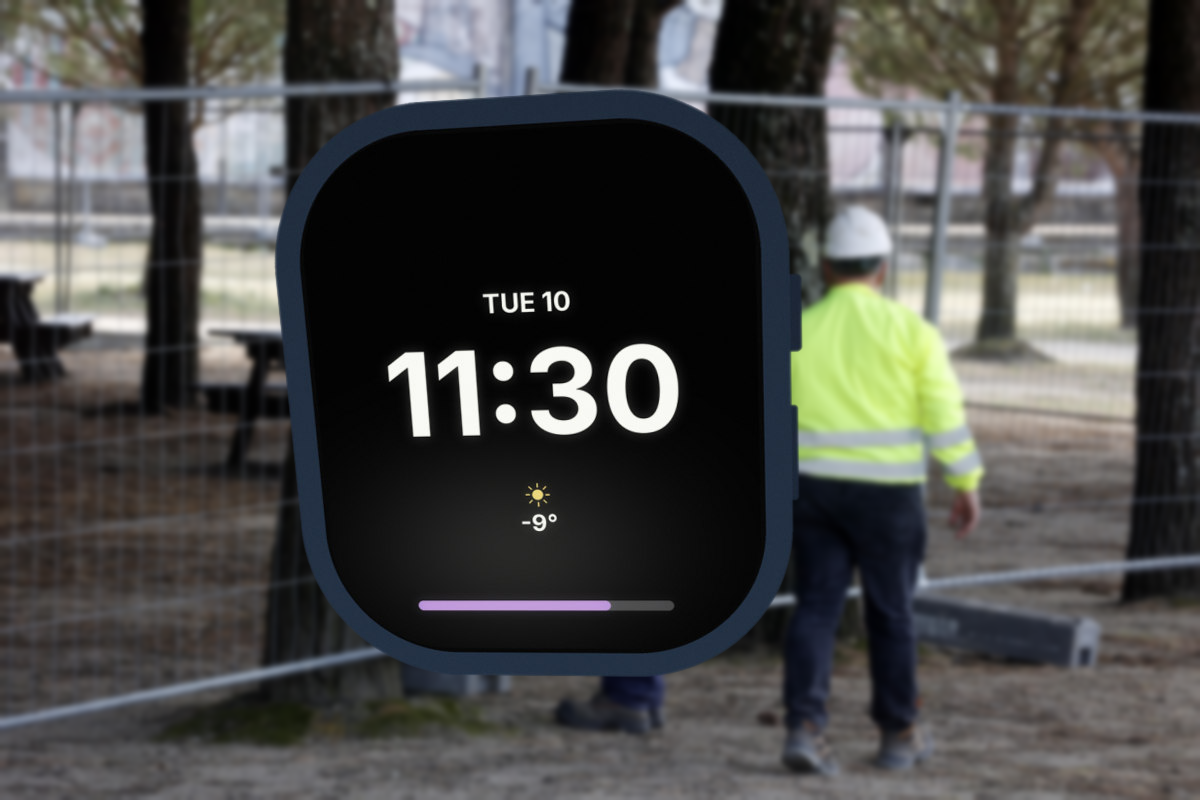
11,30
